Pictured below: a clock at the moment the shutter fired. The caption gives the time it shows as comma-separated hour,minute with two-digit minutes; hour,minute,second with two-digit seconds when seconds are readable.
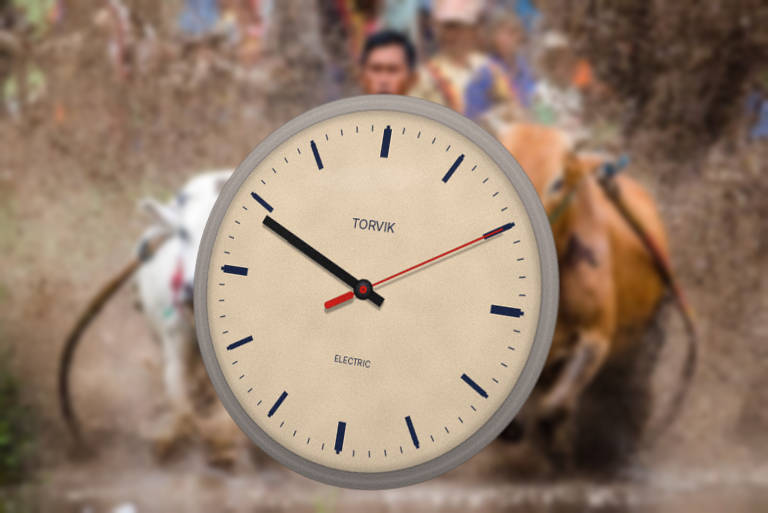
9,49,10
